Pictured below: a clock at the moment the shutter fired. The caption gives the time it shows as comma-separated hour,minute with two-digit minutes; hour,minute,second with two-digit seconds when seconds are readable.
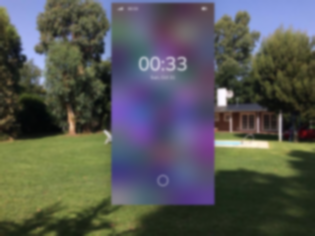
0,33
